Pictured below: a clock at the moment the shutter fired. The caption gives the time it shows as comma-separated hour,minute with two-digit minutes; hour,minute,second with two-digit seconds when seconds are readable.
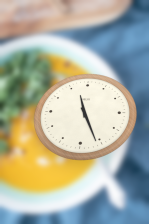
11,26
